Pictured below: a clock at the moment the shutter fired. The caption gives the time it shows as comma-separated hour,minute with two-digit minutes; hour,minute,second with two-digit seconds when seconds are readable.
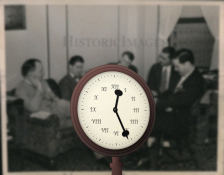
12,26
